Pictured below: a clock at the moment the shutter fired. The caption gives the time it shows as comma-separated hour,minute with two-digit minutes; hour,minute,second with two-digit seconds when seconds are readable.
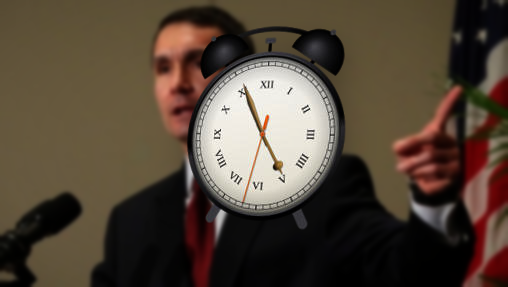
4,55,32
